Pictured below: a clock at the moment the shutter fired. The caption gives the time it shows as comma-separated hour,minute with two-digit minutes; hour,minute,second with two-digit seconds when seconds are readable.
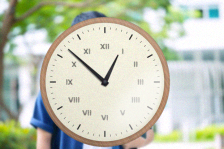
12,52
